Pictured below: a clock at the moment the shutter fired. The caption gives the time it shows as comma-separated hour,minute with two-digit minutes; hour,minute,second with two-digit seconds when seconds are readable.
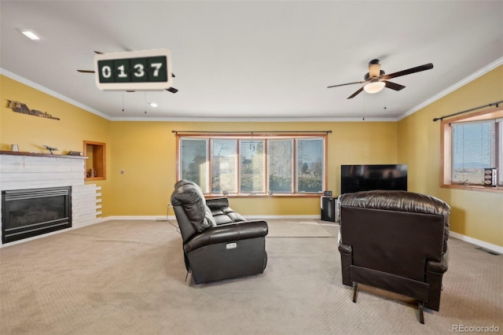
1,37
